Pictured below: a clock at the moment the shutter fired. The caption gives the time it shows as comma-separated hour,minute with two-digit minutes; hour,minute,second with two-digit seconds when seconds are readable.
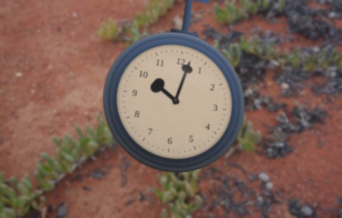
10,02
